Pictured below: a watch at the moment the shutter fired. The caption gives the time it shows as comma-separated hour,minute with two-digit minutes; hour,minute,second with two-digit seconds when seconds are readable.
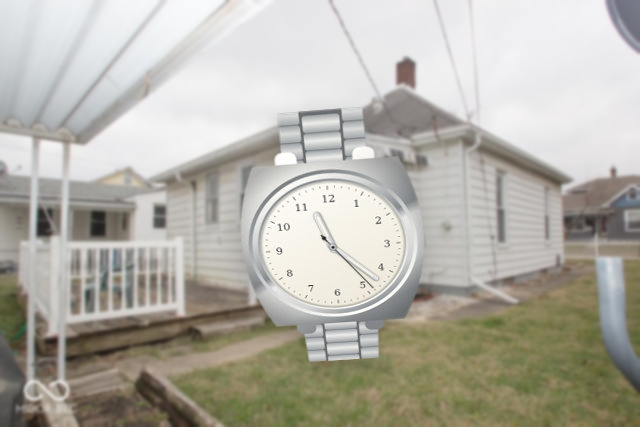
11,22,24
